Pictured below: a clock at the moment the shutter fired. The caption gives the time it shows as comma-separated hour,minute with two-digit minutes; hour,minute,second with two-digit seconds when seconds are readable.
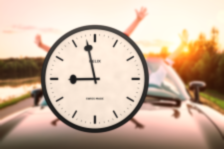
8,58
